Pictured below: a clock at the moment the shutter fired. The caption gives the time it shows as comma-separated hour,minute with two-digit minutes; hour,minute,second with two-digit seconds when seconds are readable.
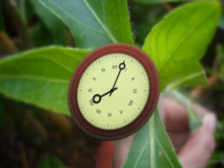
8,03
